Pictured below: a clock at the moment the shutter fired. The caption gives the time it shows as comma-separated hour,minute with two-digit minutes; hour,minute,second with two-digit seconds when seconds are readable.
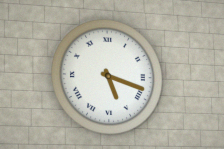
5,18
